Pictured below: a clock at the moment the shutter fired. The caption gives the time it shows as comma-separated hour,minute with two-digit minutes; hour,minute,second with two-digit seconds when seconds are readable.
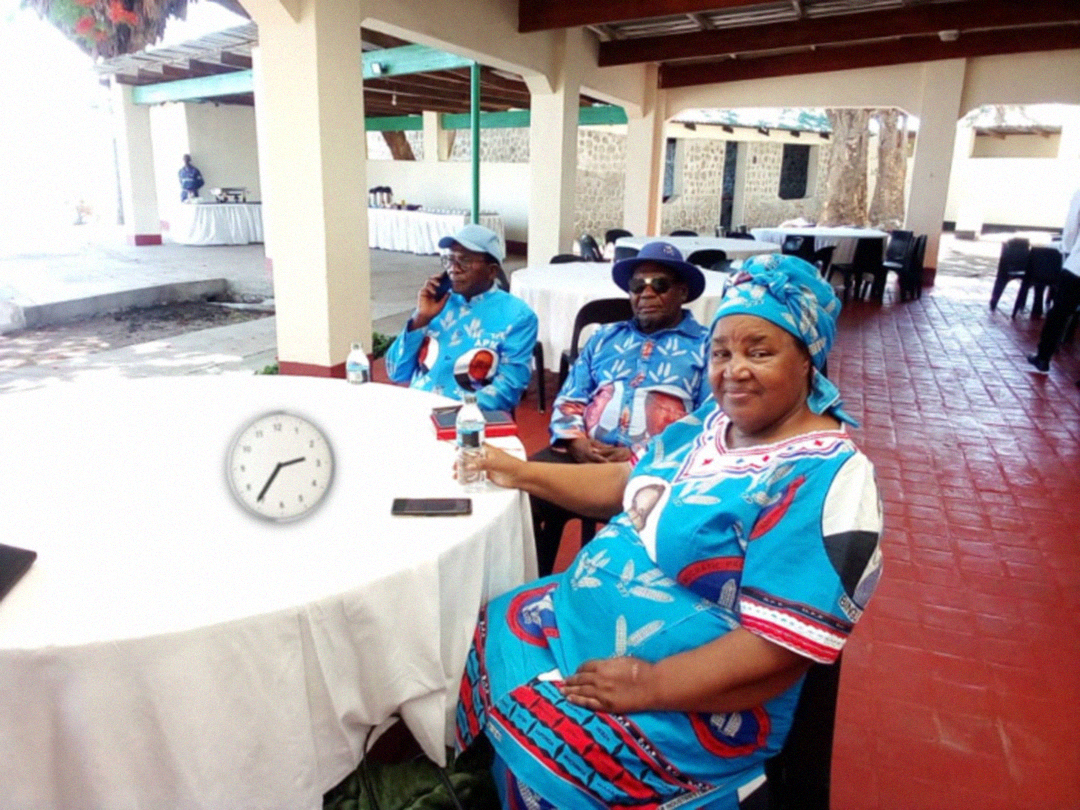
2,36
